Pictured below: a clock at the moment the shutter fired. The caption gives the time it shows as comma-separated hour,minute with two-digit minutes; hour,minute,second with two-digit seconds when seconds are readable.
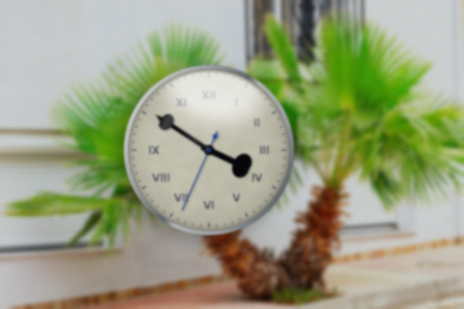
3,50,34
